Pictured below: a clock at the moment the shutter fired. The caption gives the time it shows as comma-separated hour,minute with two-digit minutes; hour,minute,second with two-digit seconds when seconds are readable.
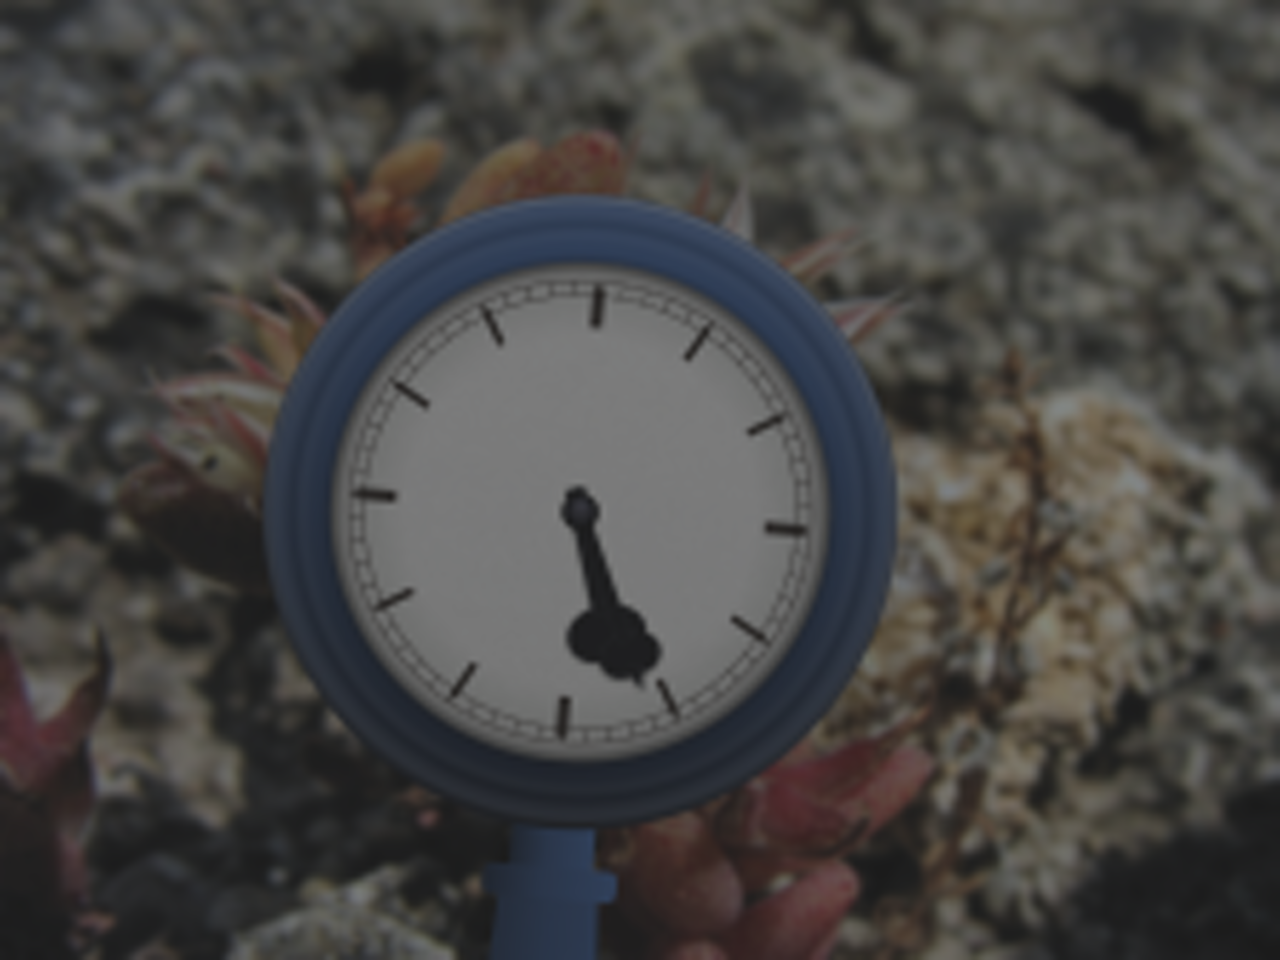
5,26
